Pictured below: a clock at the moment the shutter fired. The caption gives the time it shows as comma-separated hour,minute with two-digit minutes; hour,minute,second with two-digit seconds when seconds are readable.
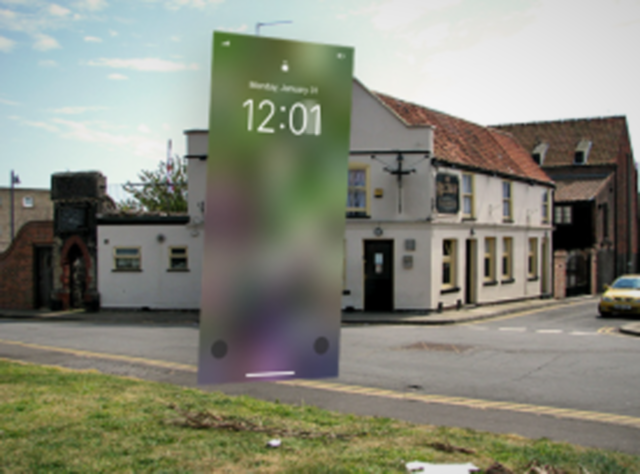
12,01
